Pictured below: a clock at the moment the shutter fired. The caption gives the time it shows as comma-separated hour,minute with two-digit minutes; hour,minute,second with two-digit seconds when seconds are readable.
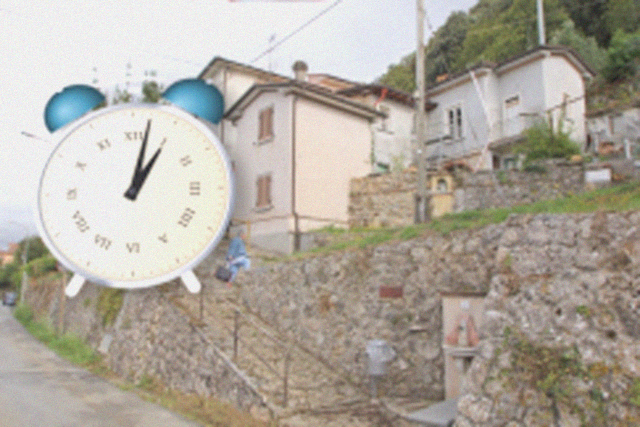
1,02
